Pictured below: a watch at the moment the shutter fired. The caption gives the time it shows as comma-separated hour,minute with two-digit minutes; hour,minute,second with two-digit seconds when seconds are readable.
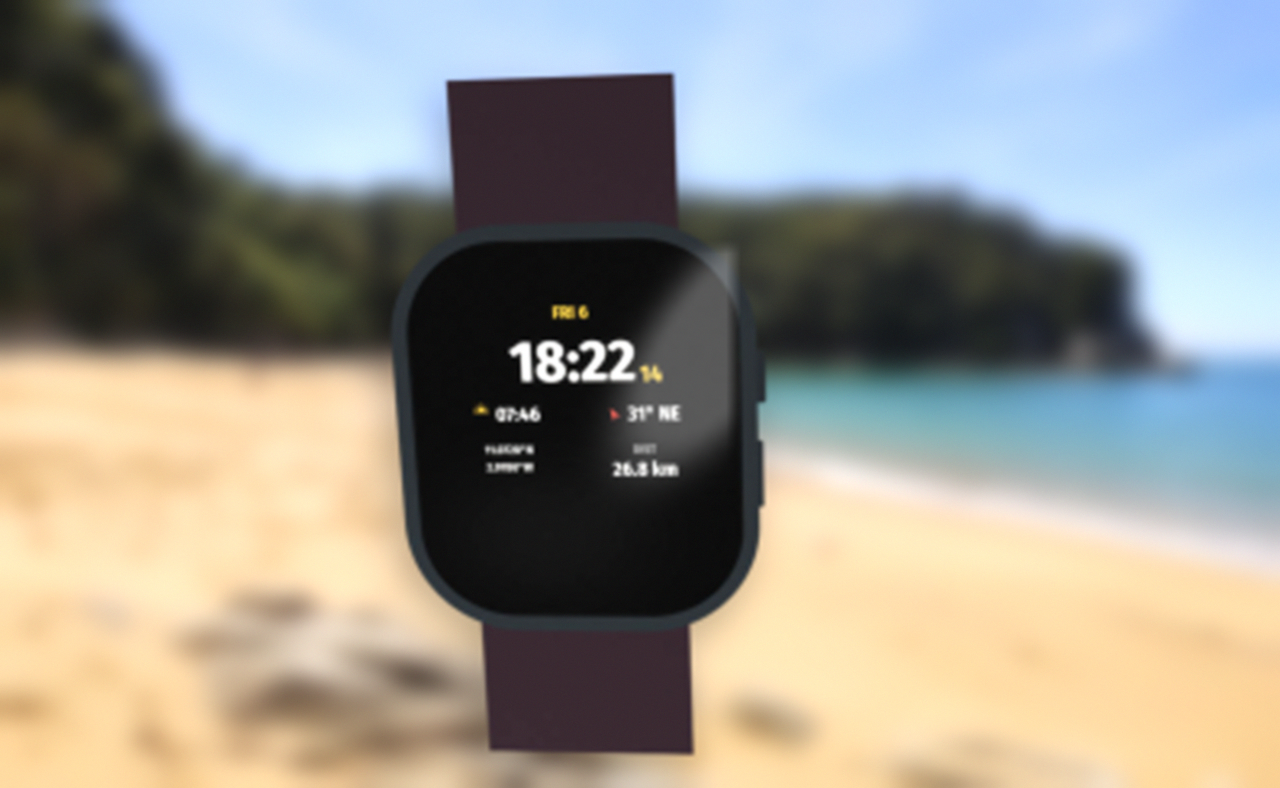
18,22
